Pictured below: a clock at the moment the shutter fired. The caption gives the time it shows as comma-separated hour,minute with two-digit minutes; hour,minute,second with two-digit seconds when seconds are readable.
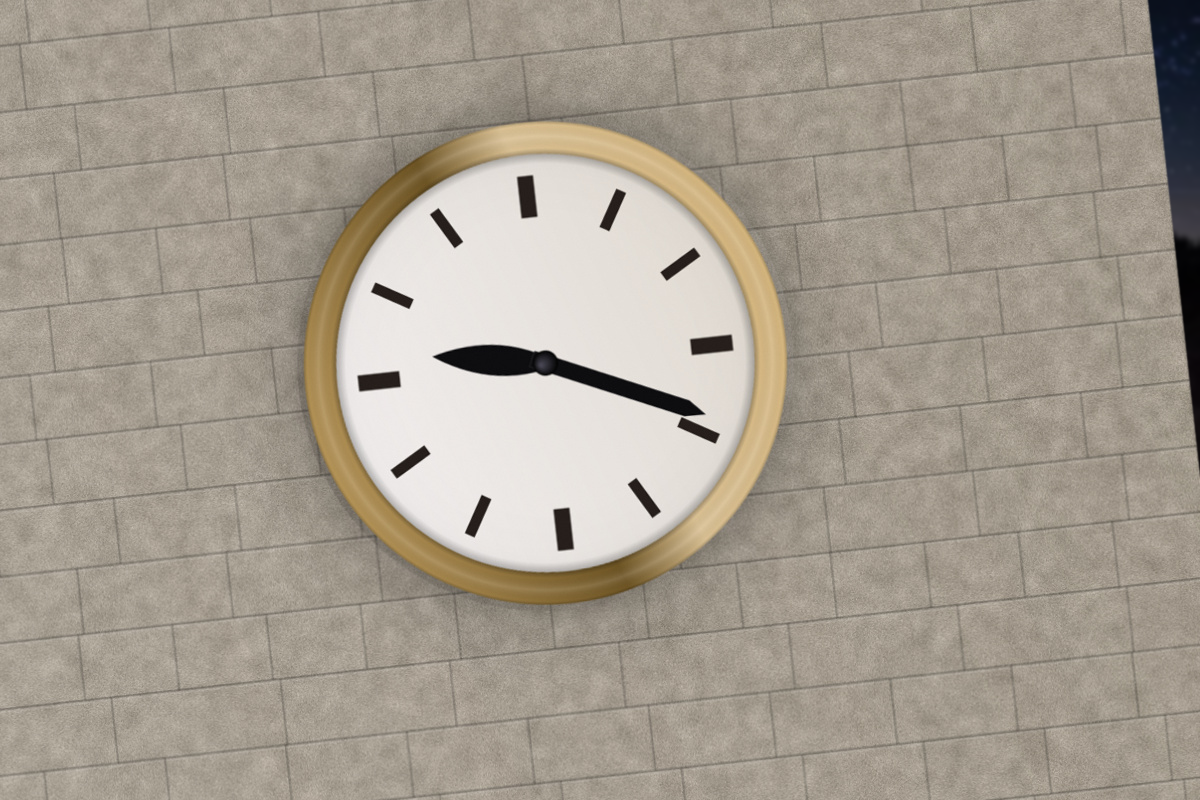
9,19
